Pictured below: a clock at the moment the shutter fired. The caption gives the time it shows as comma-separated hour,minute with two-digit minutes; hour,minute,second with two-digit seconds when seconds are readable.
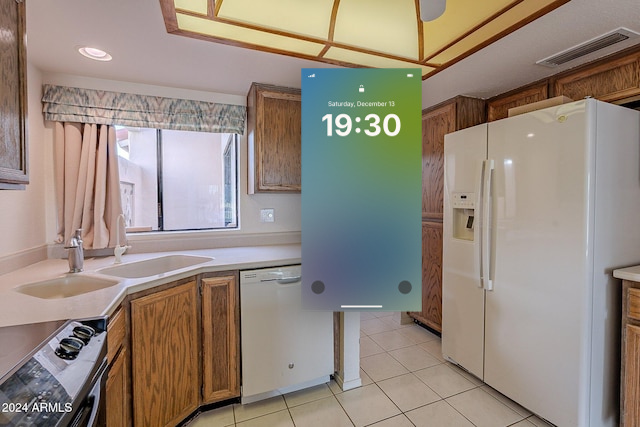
19,30
